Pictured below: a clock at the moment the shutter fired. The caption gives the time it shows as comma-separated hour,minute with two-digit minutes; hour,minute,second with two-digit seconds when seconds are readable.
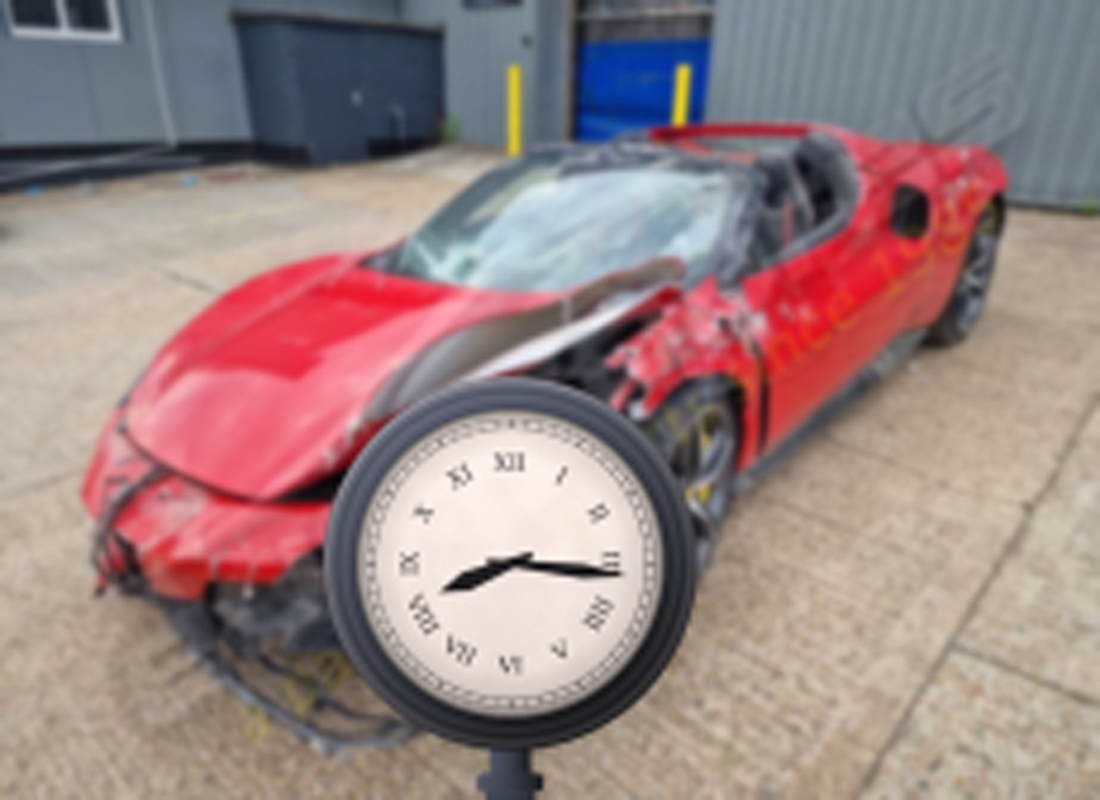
8,16
